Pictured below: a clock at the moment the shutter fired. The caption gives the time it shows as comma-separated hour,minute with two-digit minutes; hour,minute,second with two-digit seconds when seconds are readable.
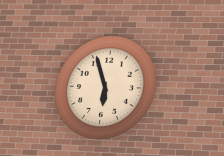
5,56
